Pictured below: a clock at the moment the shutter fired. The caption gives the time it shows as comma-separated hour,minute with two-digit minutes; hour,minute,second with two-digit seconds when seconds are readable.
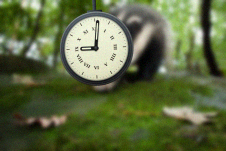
9,01
